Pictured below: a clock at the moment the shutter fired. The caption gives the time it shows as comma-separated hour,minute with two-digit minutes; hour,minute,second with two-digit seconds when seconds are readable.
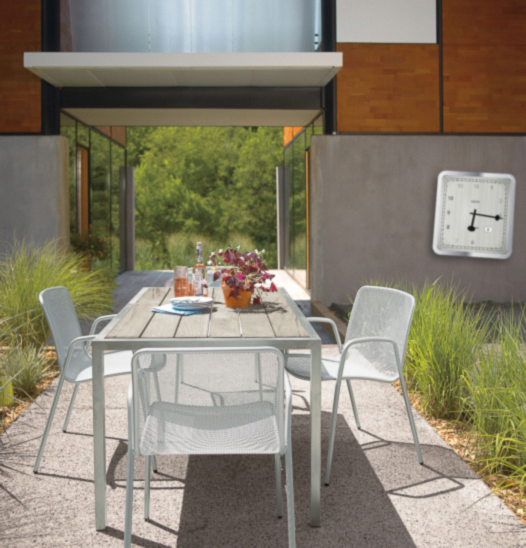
6,16
